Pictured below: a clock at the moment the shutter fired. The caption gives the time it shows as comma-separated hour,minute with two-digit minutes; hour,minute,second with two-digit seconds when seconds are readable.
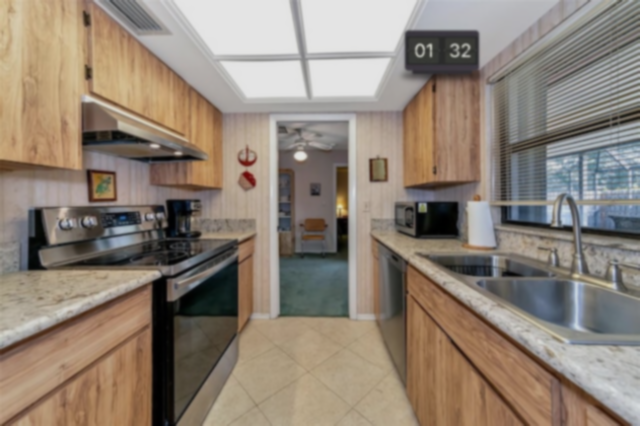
1,32
